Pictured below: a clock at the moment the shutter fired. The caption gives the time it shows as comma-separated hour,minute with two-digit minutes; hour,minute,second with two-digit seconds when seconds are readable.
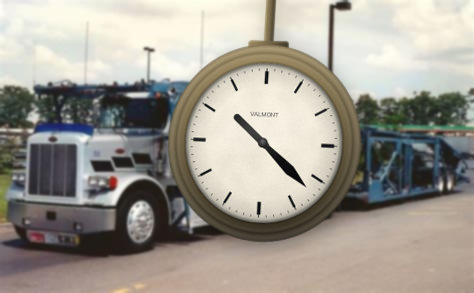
10,22
